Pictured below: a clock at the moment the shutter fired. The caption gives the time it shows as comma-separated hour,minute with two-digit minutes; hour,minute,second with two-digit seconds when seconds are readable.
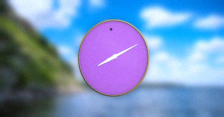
8,11
